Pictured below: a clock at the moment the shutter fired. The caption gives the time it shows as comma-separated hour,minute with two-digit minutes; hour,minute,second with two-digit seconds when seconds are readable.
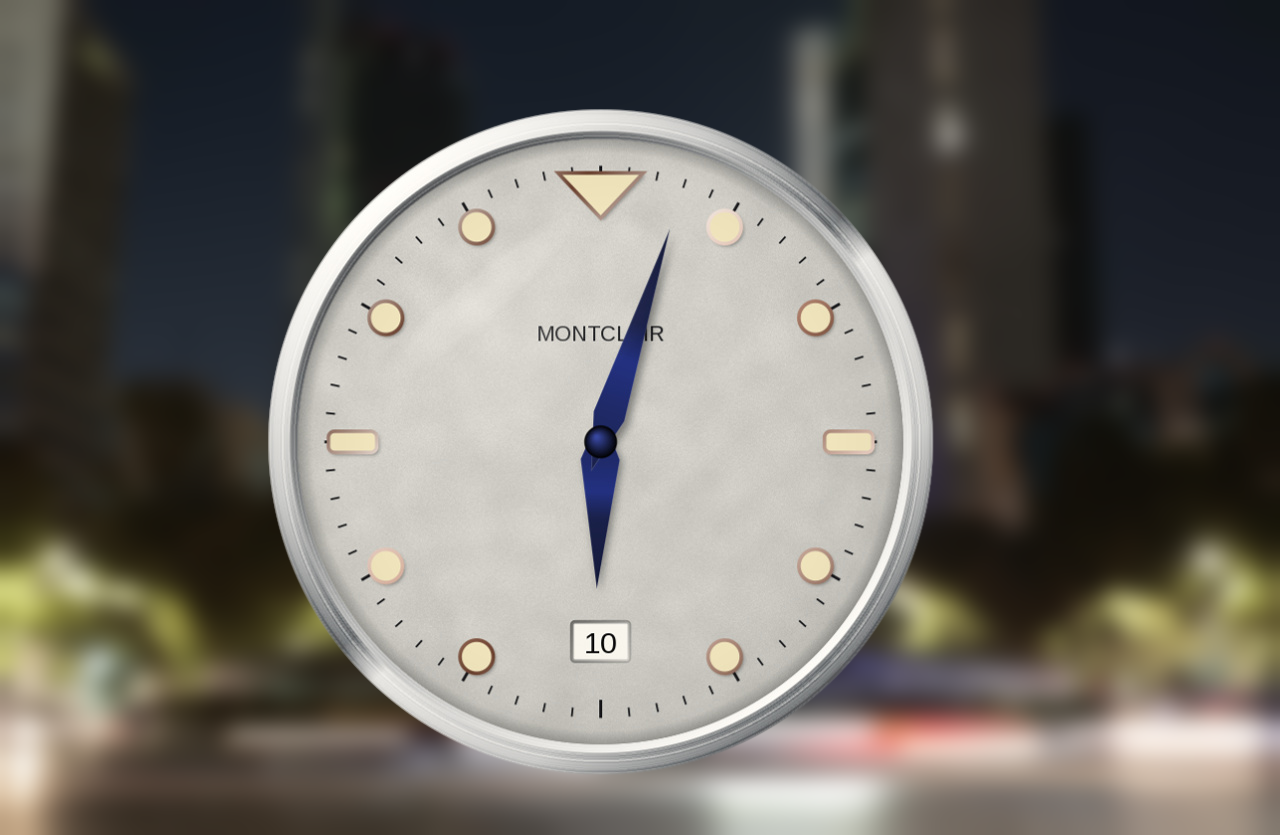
6,03
